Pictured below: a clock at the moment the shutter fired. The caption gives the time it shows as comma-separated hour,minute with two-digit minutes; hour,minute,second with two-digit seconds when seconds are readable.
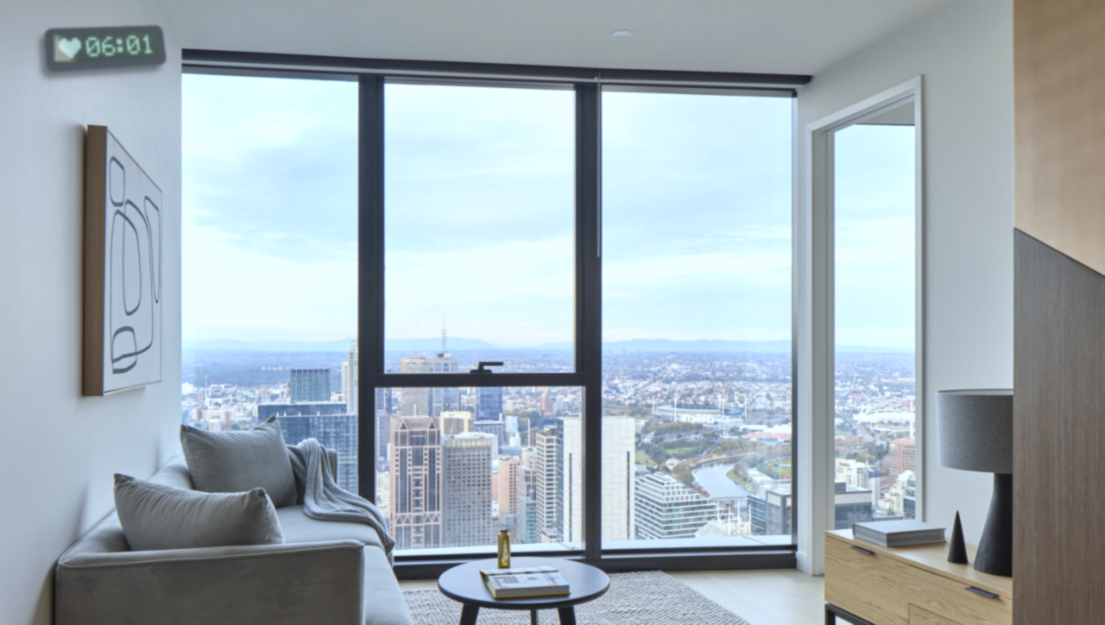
6,01
